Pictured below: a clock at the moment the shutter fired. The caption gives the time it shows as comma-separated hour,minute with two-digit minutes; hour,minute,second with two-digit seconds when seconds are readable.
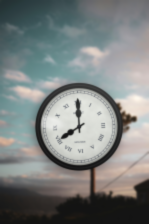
8,00
